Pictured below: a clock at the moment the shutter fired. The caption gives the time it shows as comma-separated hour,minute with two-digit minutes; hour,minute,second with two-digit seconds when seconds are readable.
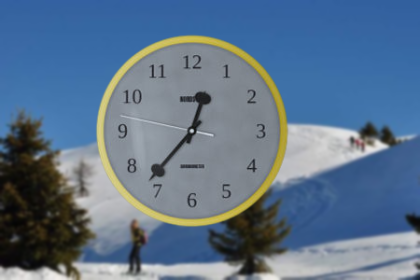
12,36,47
